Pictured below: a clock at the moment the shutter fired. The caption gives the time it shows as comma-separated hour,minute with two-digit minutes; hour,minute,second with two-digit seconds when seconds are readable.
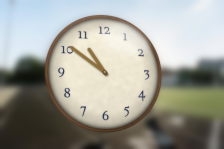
10,51
